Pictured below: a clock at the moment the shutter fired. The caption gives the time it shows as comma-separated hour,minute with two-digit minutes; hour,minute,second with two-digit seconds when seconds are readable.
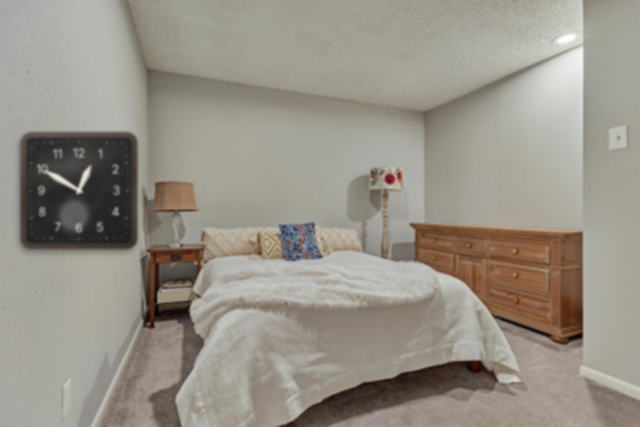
12,50
